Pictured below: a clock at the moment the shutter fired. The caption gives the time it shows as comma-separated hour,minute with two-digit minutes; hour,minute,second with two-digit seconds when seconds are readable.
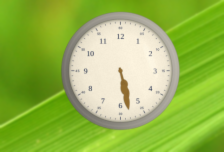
5,28
